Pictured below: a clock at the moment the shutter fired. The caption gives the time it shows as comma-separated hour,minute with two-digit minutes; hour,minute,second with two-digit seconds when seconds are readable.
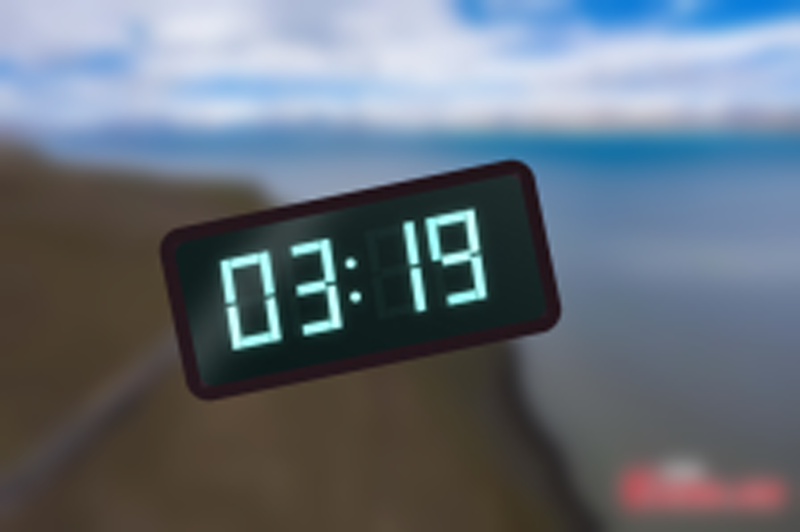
3,19
